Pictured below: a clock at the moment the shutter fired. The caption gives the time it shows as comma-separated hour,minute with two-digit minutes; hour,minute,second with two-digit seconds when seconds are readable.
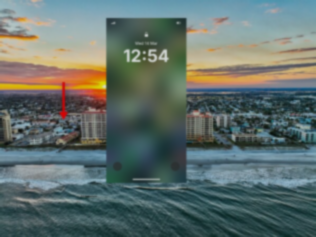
12,54
